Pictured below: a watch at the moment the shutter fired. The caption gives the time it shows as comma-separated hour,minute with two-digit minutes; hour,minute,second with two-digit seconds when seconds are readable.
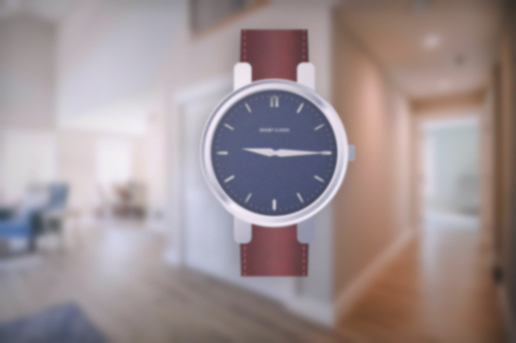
9,15
